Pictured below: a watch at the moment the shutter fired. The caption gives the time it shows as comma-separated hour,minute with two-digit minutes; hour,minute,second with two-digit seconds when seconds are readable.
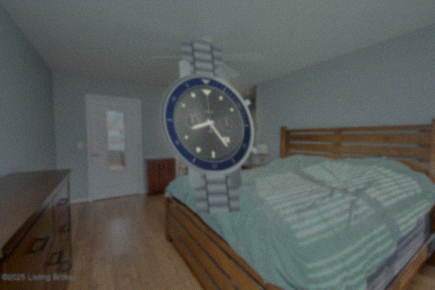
8,24
